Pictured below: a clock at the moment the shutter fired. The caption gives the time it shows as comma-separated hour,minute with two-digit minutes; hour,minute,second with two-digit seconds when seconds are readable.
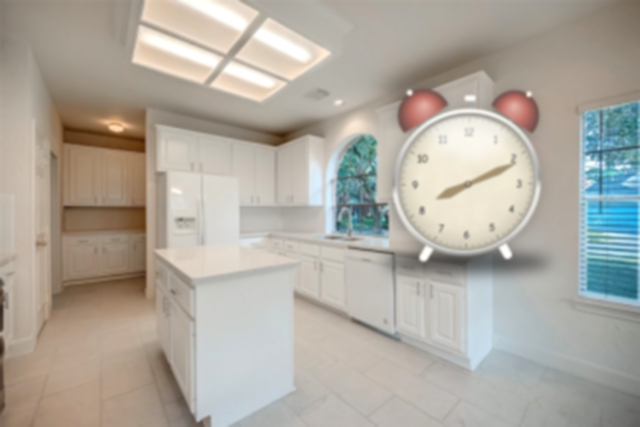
8,11
